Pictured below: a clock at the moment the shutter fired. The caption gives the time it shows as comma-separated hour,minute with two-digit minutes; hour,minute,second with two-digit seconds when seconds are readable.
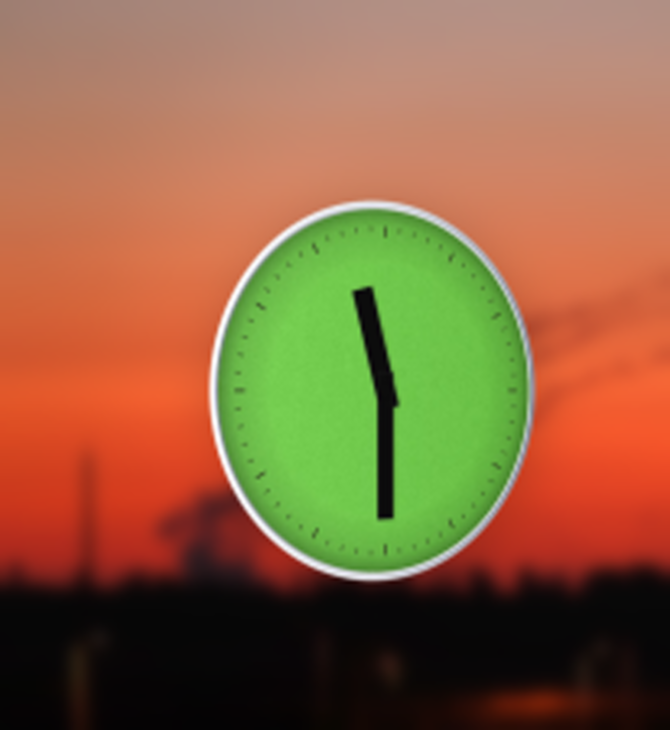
11,30
